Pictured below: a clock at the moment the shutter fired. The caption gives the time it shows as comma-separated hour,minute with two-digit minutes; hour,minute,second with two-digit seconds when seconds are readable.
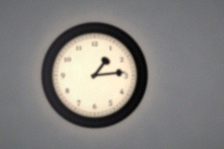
1,14
